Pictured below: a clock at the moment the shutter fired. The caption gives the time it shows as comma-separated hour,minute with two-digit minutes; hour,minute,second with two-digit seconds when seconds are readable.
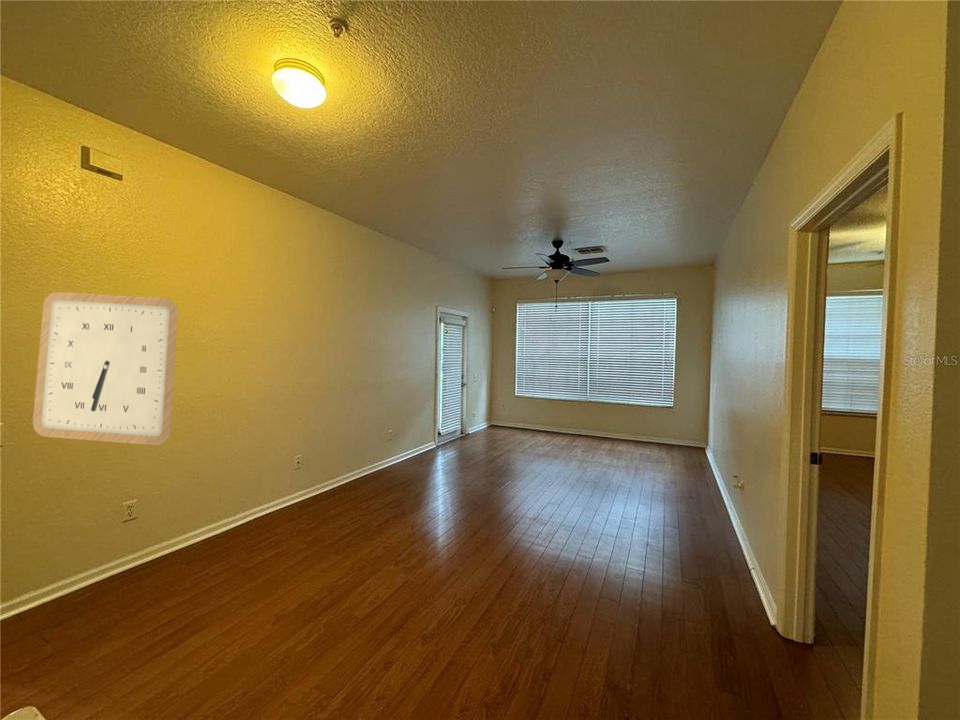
6,32
